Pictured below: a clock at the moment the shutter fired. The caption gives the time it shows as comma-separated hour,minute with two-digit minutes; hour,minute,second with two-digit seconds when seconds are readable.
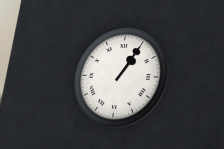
1,05
